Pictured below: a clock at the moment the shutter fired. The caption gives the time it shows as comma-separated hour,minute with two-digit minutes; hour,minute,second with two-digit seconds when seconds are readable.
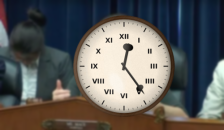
12,24
